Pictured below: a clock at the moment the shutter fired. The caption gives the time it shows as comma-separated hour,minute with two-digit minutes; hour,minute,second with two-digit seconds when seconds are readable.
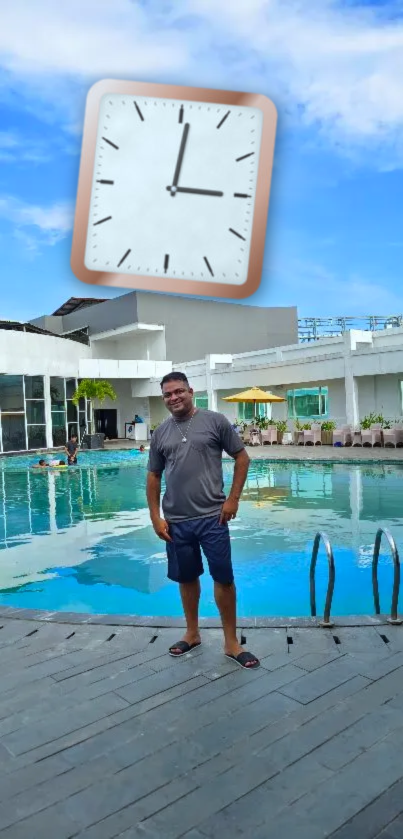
3,01
